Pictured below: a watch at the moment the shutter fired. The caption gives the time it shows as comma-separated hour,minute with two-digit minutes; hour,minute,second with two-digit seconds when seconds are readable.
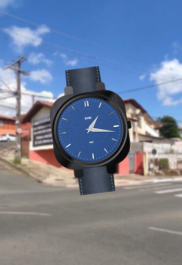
1,17
